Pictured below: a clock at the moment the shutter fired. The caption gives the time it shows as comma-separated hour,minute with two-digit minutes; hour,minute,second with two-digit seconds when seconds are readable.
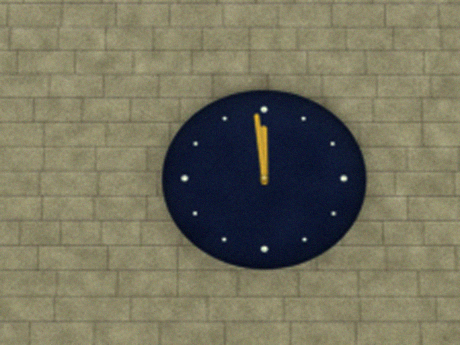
11,59
